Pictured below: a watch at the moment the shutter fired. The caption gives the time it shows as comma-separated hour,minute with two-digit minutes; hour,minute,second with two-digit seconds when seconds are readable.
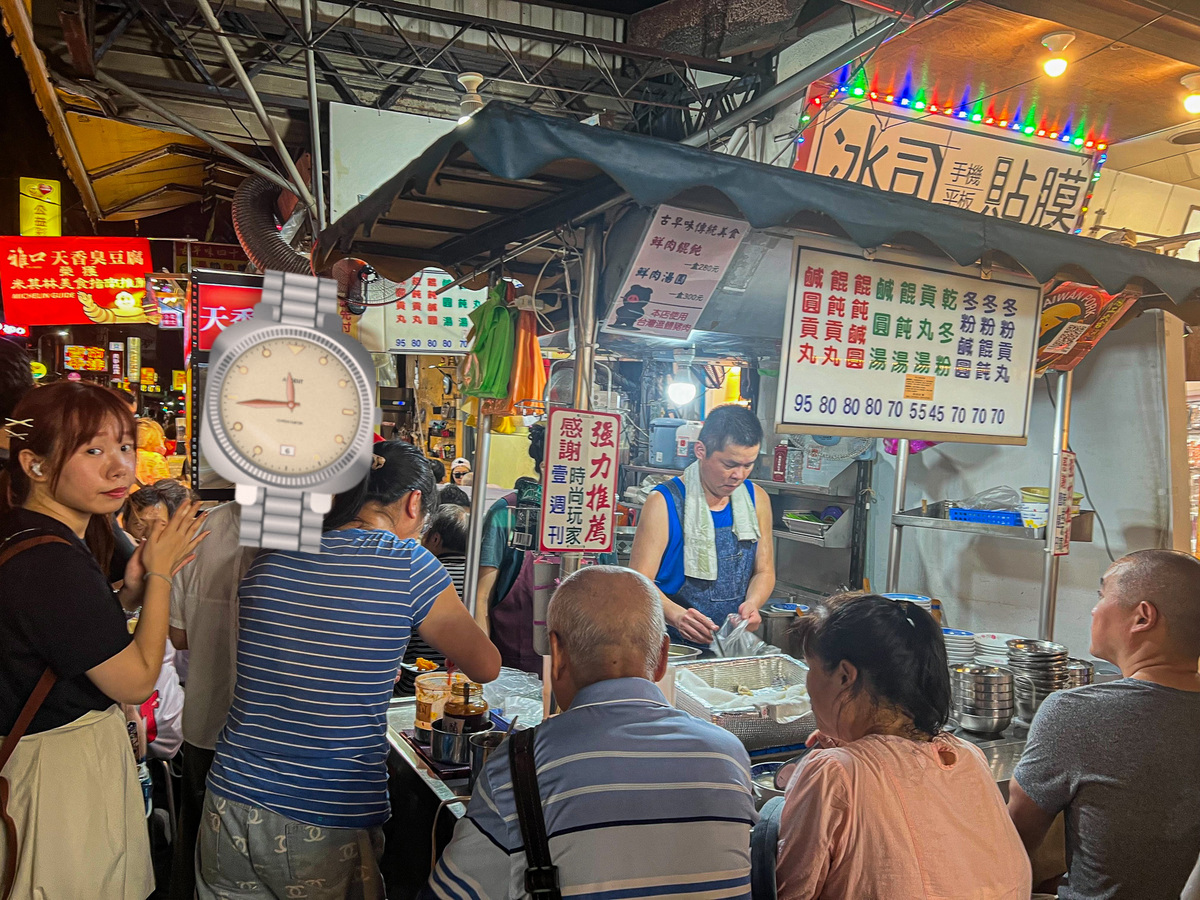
11,44
